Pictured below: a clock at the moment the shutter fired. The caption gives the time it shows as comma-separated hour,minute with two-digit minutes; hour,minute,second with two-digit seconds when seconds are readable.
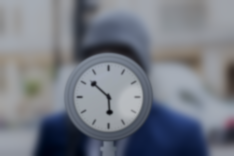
5,52
